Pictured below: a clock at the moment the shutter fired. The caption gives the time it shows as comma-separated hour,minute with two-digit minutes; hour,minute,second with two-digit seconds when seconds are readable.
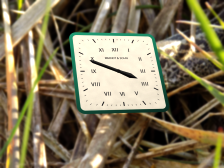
3,49
